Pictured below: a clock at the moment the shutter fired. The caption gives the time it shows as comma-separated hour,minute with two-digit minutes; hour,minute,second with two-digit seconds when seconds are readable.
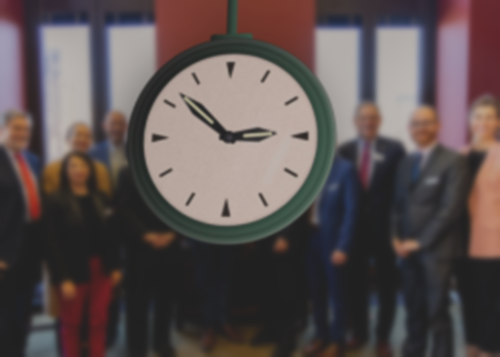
2,52
